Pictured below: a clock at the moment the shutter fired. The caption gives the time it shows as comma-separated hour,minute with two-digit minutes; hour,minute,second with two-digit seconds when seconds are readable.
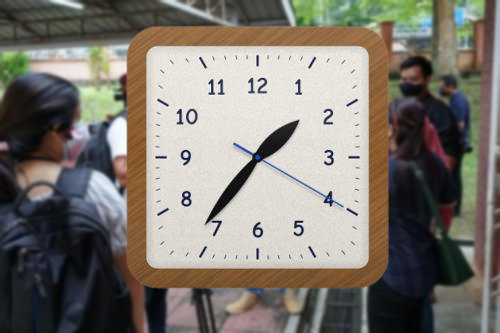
1,36,20
